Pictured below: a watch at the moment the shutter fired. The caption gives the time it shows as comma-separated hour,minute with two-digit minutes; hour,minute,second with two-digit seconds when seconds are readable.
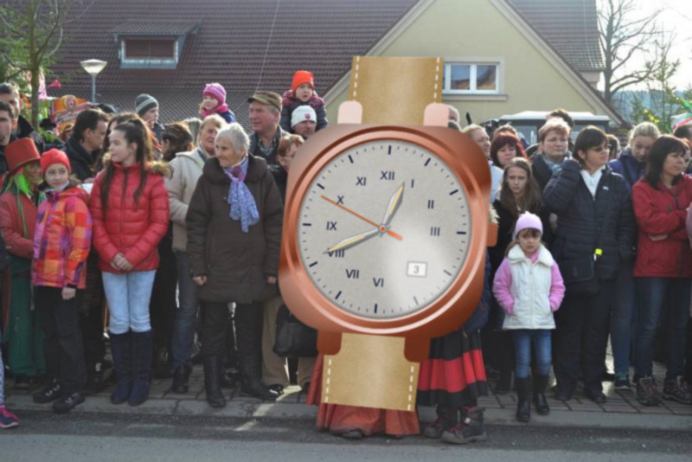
12,40,49
